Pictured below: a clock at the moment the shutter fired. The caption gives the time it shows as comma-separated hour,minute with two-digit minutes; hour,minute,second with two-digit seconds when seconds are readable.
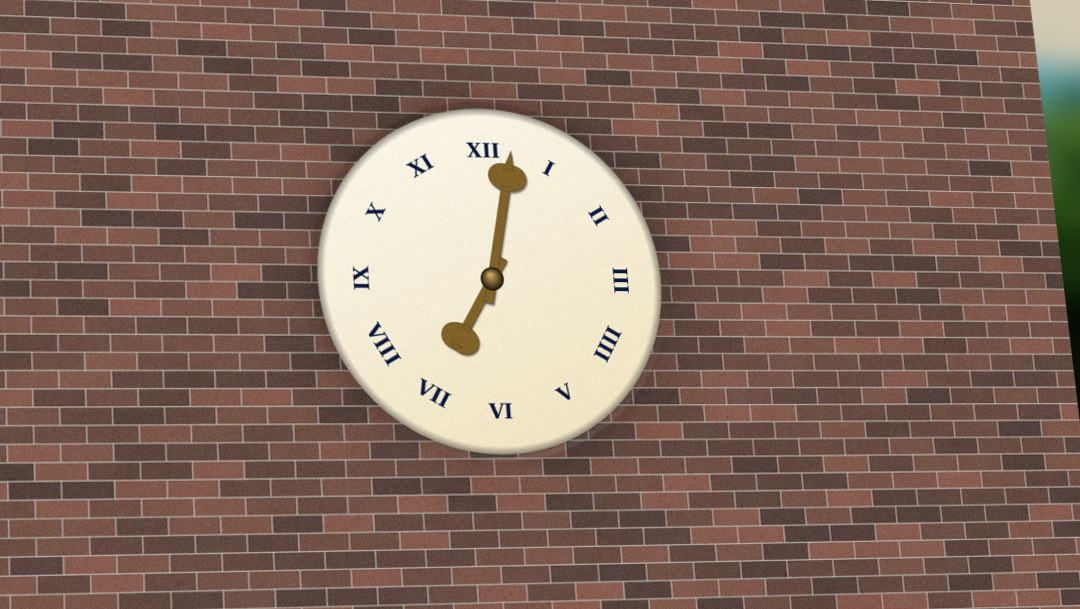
7,02
